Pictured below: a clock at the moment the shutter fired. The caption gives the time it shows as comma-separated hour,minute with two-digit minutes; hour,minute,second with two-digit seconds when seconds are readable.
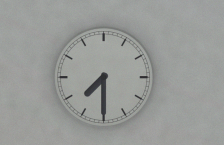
7,30
